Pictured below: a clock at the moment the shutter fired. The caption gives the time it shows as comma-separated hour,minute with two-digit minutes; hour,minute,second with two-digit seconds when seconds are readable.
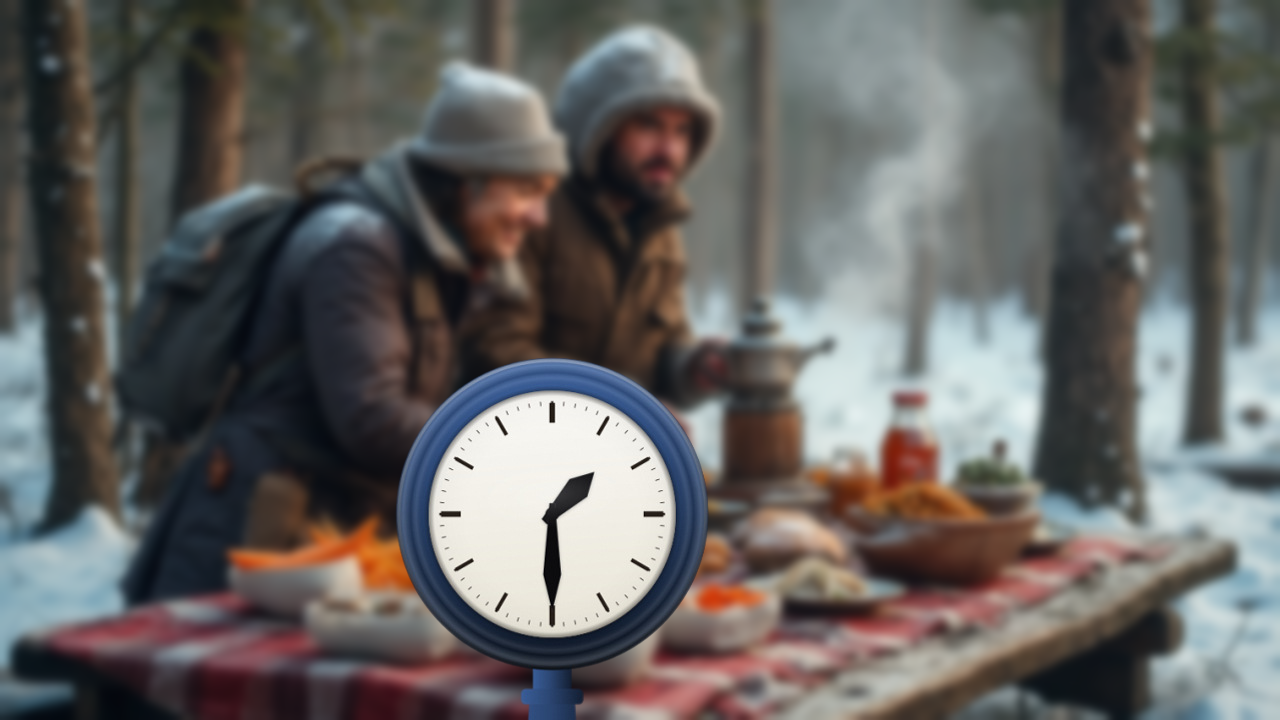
1,30
